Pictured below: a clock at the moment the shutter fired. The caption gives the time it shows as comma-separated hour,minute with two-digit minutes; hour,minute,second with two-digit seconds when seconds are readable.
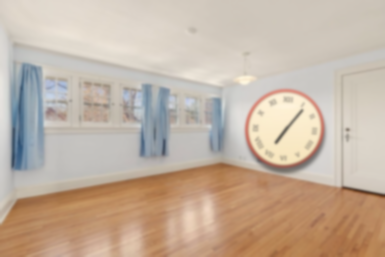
7,06
